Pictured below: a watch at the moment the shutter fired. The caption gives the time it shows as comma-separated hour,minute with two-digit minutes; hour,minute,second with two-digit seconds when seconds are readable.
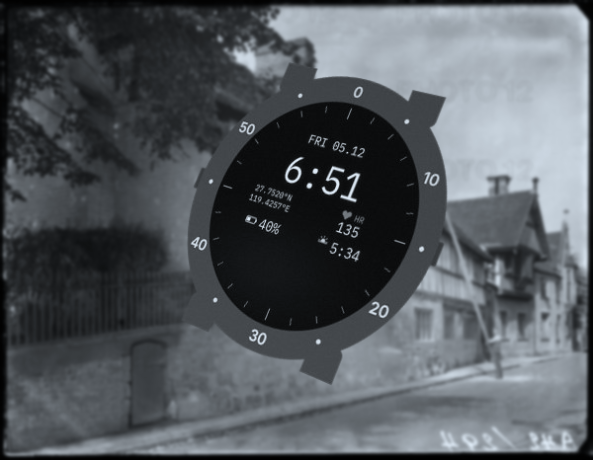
6,51
